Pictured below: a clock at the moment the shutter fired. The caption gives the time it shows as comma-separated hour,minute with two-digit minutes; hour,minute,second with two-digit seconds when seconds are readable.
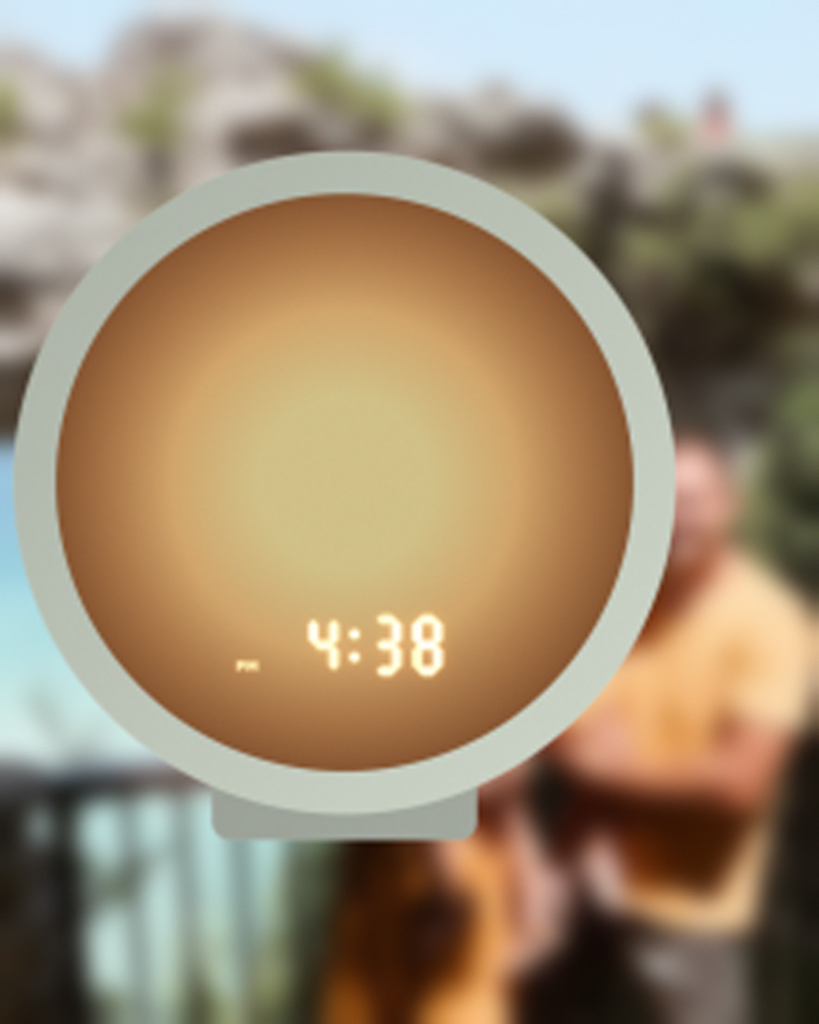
4,38
